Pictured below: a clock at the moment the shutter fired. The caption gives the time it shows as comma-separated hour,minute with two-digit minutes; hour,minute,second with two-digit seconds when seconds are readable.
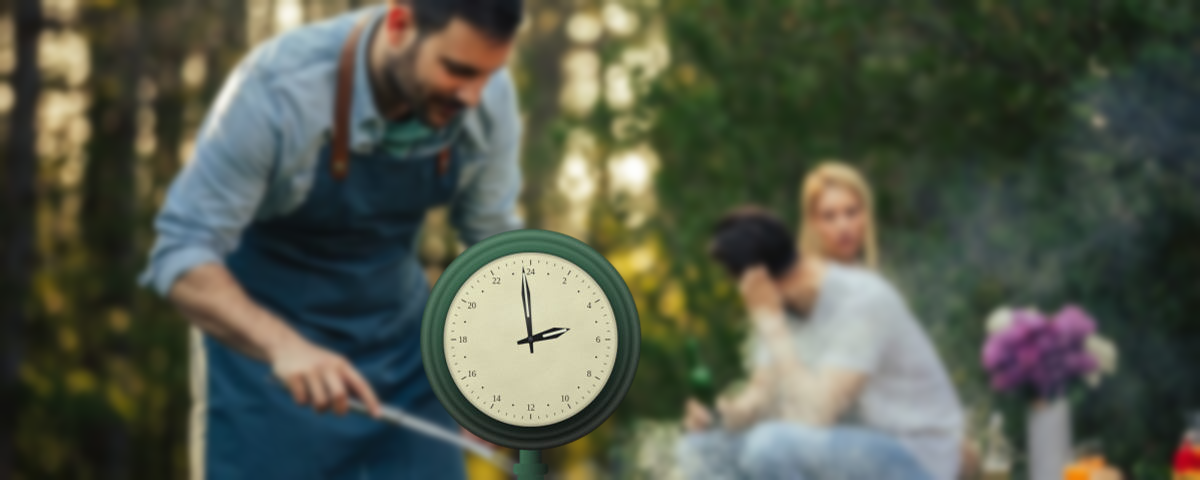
4,59
